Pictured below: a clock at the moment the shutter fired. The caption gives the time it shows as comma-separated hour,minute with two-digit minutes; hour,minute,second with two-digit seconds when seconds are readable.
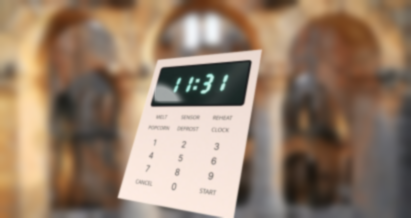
11,31
